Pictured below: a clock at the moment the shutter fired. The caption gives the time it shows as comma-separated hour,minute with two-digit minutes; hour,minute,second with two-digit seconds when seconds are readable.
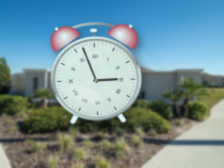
2,57
